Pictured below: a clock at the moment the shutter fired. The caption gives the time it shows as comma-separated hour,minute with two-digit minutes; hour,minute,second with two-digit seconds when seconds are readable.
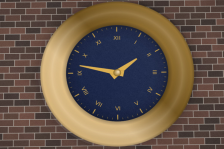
1,47
